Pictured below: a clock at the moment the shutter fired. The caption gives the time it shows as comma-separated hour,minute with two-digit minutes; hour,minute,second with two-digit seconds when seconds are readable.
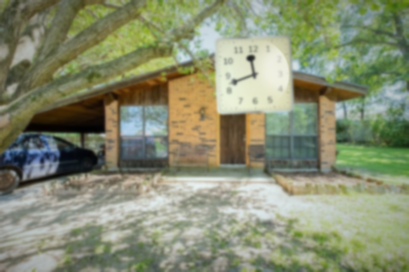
11,42
